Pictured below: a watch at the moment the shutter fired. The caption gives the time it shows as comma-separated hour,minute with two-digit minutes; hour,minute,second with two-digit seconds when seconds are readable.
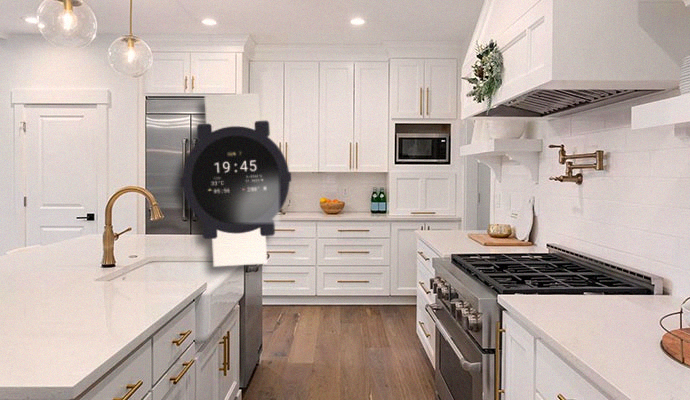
19,45
